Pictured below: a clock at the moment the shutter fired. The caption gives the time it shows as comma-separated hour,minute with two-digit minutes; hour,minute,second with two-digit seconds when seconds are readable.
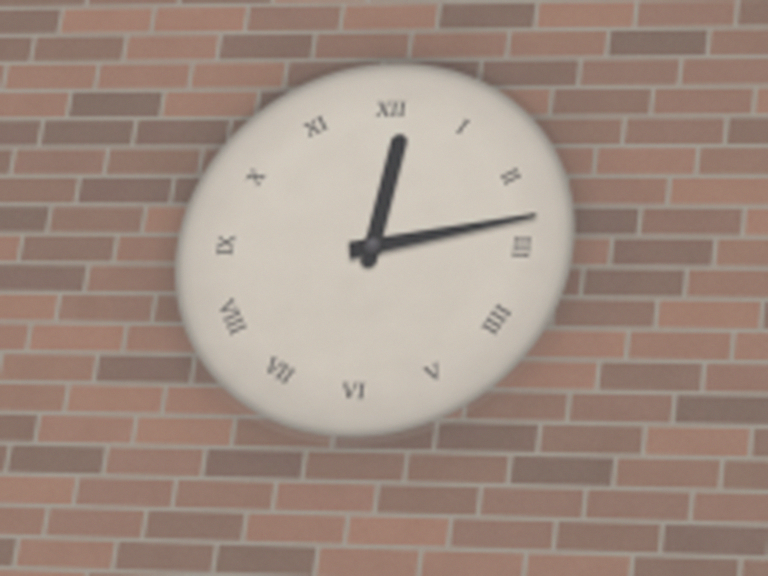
12,13
